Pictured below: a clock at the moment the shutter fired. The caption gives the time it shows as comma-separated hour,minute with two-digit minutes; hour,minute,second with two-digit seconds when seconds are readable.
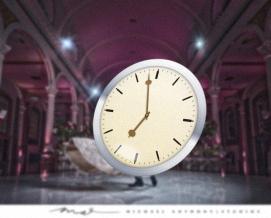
6,58
